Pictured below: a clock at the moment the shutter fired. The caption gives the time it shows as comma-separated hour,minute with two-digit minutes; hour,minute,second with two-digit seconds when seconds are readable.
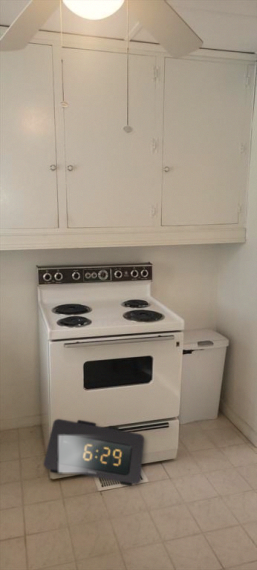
6,29
